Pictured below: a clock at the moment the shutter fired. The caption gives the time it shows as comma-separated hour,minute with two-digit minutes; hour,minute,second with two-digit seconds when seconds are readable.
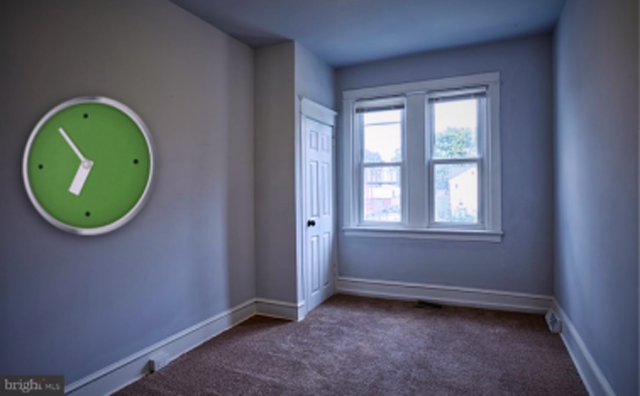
6,54
